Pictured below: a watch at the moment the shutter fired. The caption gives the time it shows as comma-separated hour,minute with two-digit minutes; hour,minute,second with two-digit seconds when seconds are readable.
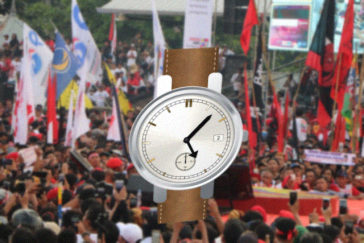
5,07
